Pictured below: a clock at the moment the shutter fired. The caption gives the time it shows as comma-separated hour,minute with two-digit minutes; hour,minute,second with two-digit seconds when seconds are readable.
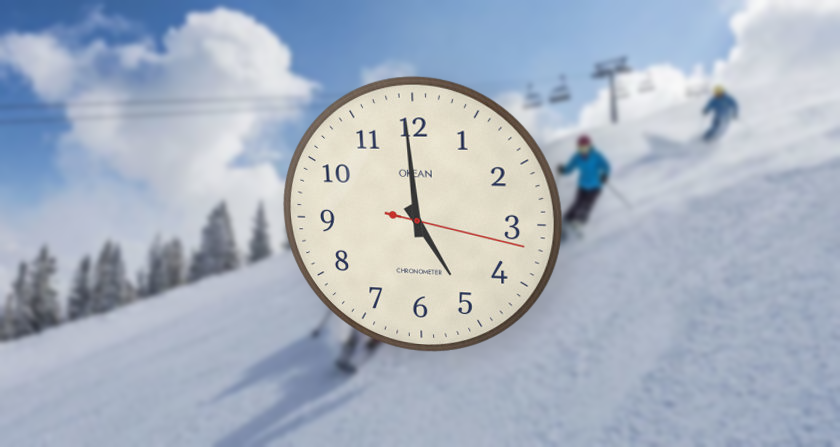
4,59,17
